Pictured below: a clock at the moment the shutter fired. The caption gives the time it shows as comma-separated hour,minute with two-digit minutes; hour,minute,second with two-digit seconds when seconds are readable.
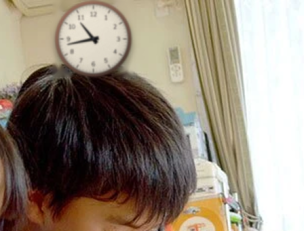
10,43
